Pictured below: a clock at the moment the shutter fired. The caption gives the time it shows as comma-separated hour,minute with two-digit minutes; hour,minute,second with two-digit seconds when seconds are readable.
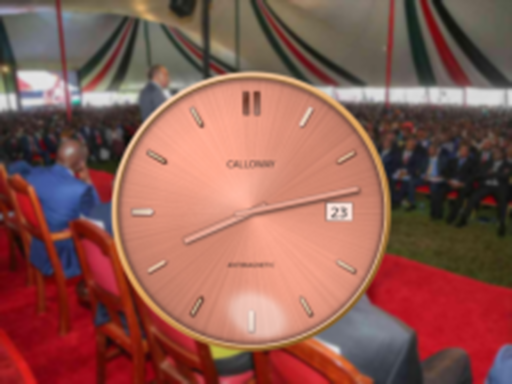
8,13
